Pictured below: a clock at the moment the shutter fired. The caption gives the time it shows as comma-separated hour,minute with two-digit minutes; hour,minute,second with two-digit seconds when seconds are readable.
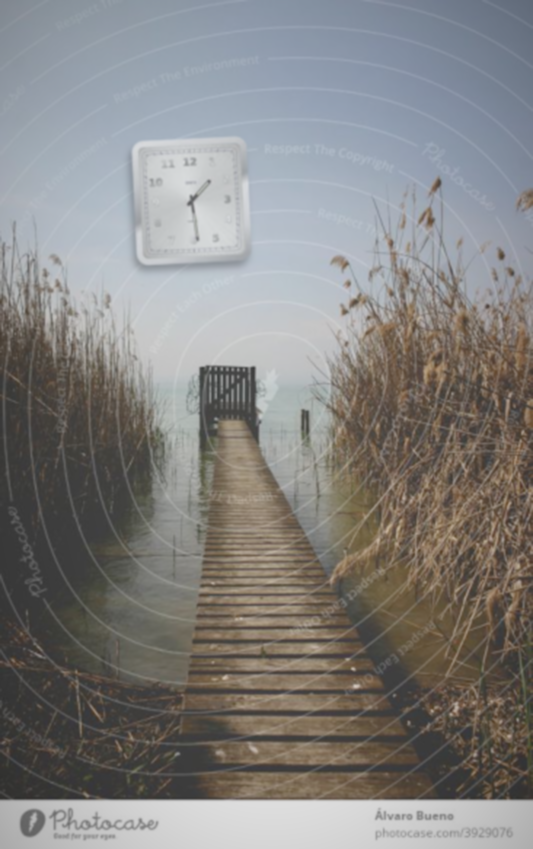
1,29
